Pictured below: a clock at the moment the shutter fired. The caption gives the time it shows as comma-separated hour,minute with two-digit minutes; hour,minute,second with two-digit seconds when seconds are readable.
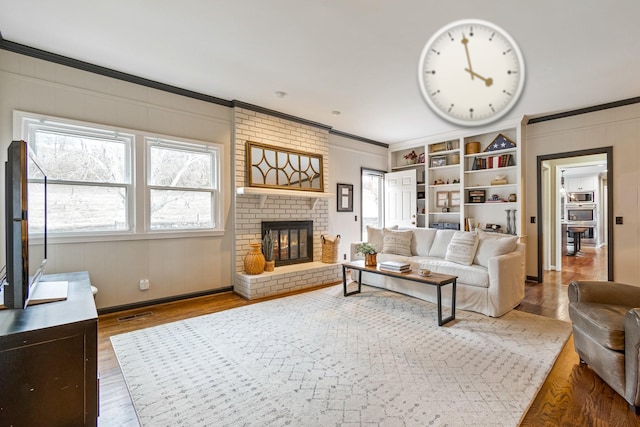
3,58
